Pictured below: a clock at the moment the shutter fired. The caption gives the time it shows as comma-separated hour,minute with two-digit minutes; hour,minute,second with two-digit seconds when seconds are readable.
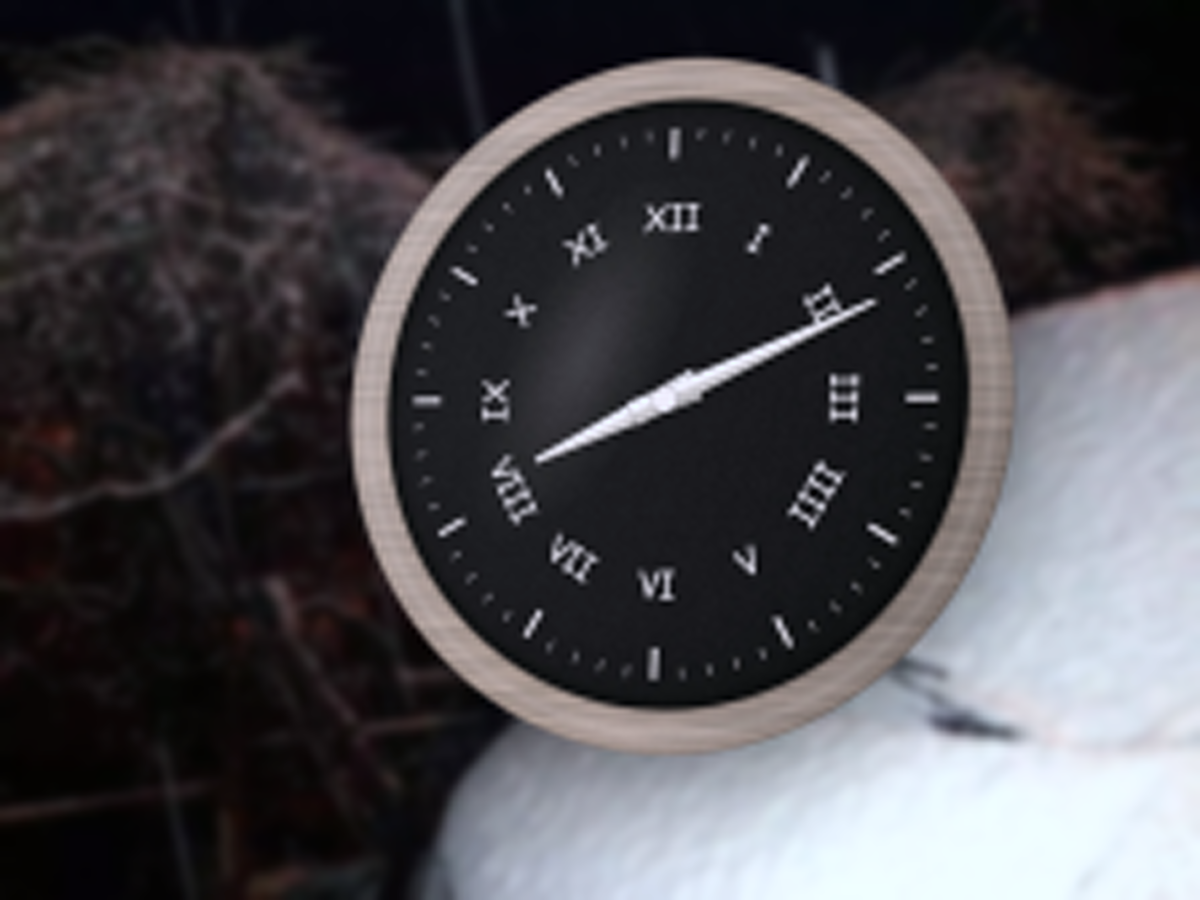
8,11
